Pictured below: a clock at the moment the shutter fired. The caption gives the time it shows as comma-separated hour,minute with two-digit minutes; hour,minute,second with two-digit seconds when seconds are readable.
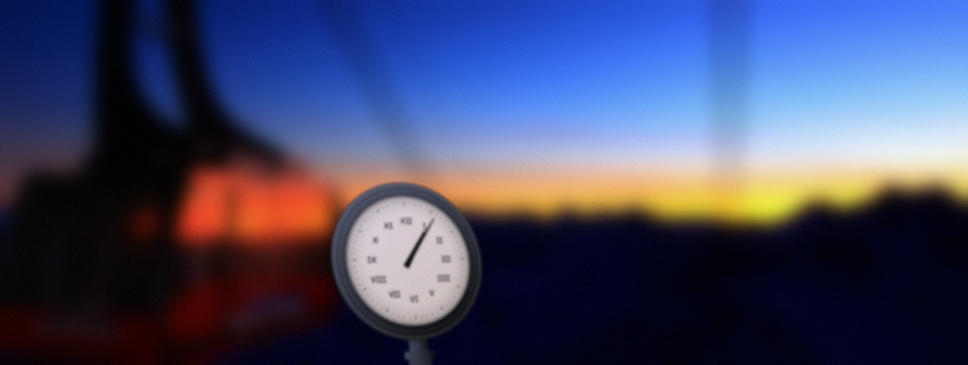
1,06
